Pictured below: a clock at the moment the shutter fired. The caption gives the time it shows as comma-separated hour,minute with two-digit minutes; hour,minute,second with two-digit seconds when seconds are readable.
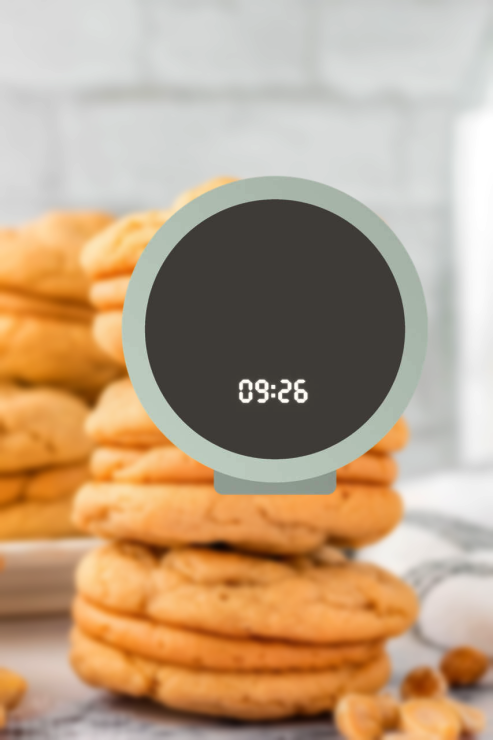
9,26
